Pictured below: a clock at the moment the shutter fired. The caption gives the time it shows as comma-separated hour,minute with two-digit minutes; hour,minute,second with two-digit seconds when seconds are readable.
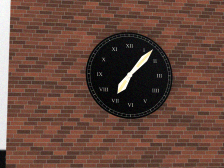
7,07
